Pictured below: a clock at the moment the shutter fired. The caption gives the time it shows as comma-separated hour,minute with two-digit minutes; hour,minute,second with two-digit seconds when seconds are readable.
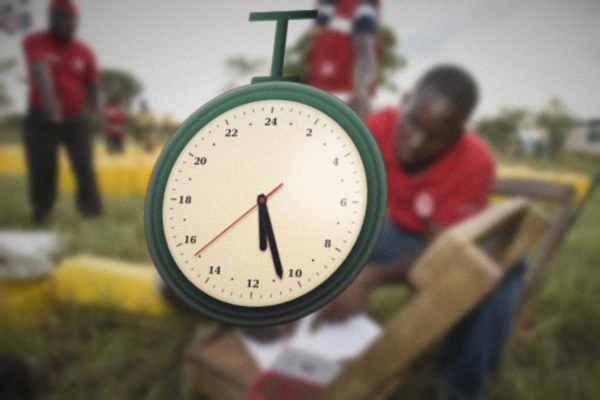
11,26,38
